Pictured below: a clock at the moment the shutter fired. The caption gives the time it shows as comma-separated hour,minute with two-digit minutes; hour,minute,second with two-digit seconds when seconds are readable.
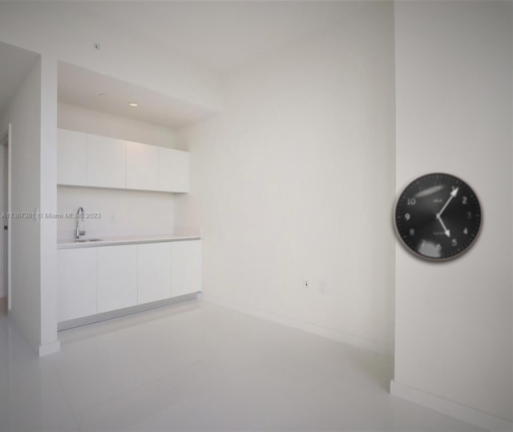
5,06
